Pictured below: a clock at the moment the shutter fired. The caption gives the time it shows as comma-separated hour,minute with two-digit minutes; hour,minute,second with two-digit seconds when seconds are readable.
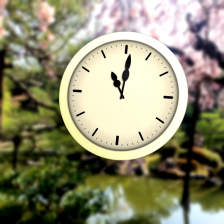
11,01
